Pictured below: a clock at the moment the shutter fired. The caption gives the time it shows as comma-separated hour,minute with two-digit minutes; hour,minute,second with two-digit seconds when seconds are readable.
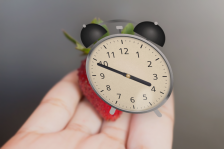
3,49
